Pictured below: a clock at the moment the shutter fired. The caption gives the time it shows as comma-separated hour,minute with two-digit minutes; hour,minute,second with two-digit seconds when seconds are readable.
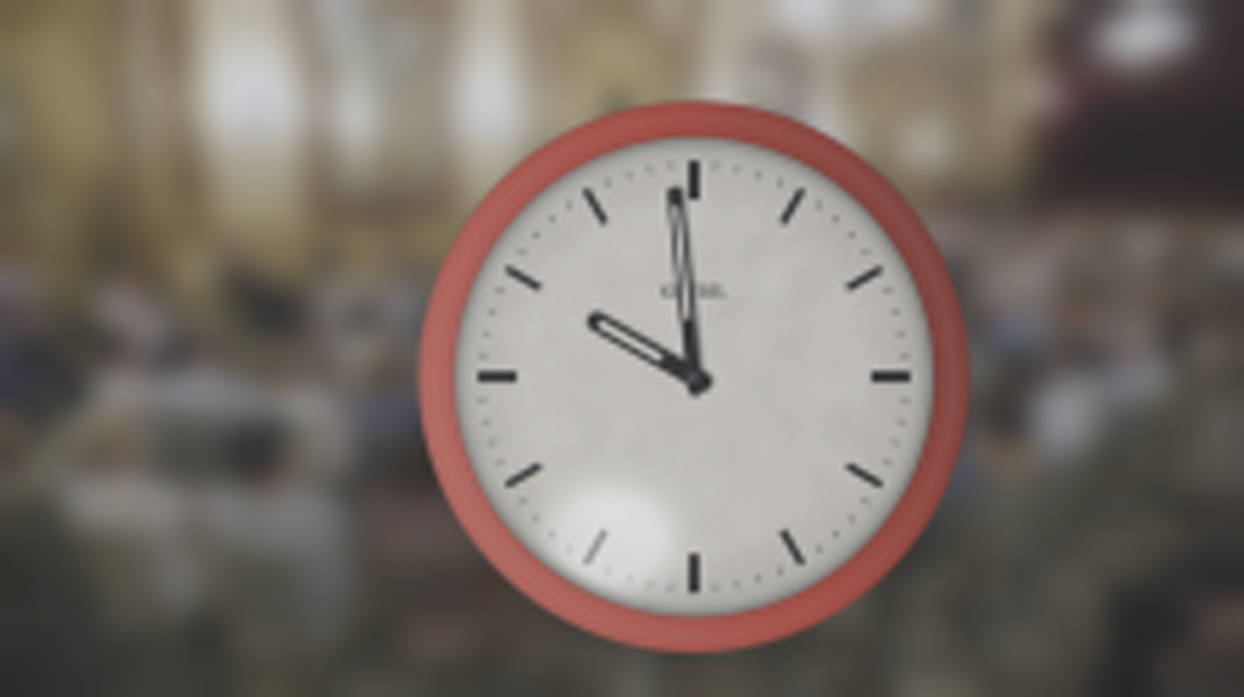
9,59
